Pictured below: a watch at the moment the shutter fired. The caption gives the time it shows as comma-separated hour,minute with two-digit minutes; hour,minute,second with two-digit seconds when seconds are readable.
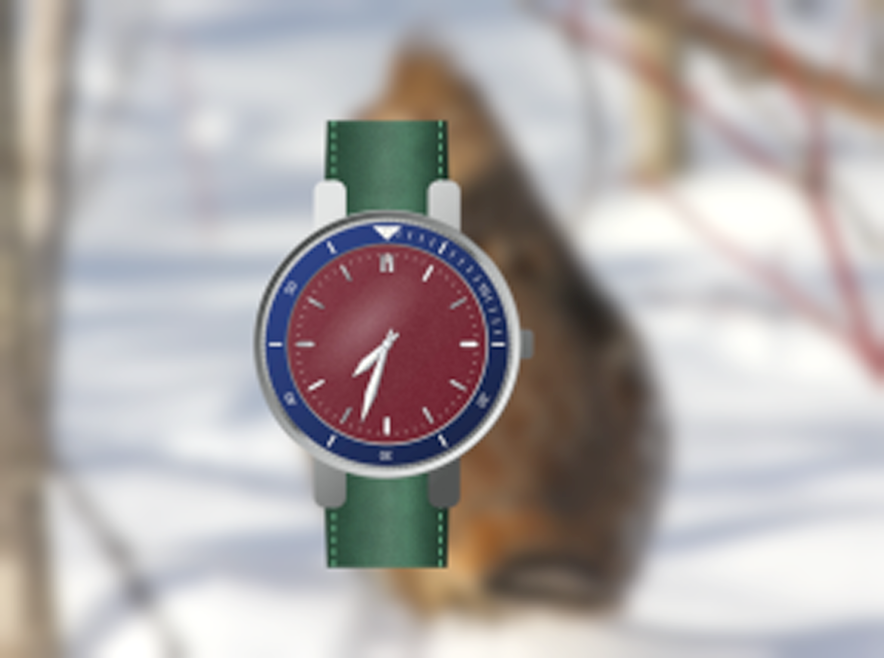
7,33
